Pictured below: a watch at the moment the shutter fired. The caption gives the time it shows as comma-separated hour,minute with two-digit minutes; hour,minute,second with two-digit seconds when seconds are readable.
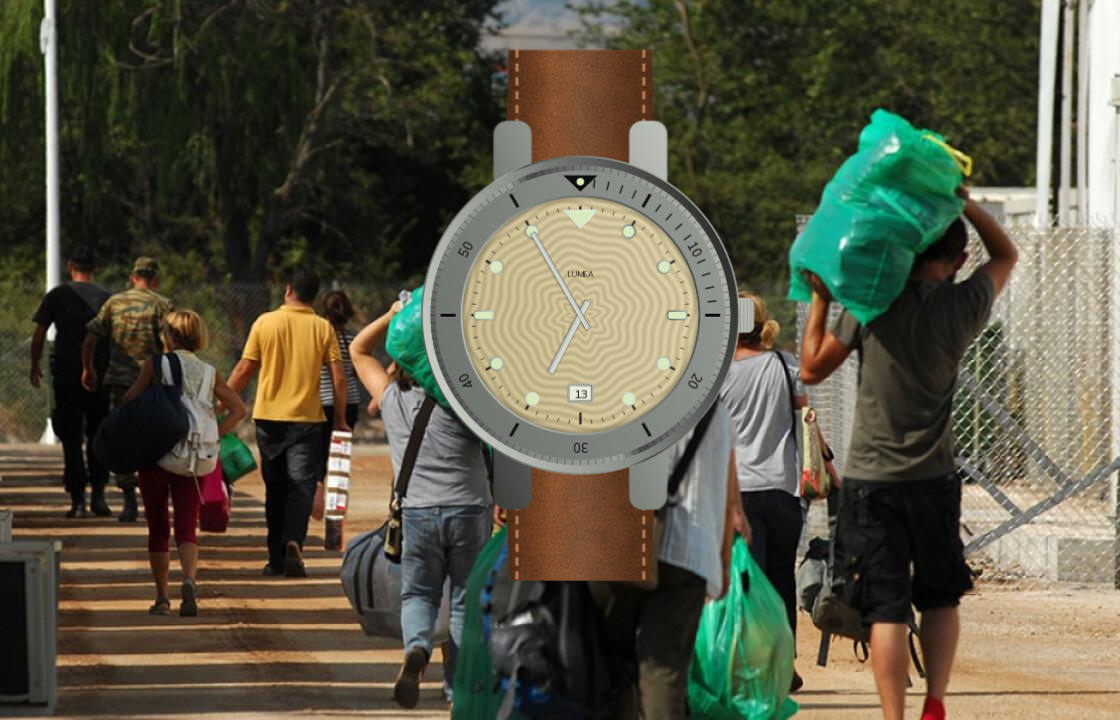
6,55
